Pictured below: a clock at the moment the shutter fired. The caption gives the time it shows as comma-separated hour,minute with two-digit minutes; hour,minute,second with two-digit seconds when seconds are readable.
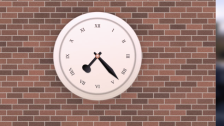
7,23
